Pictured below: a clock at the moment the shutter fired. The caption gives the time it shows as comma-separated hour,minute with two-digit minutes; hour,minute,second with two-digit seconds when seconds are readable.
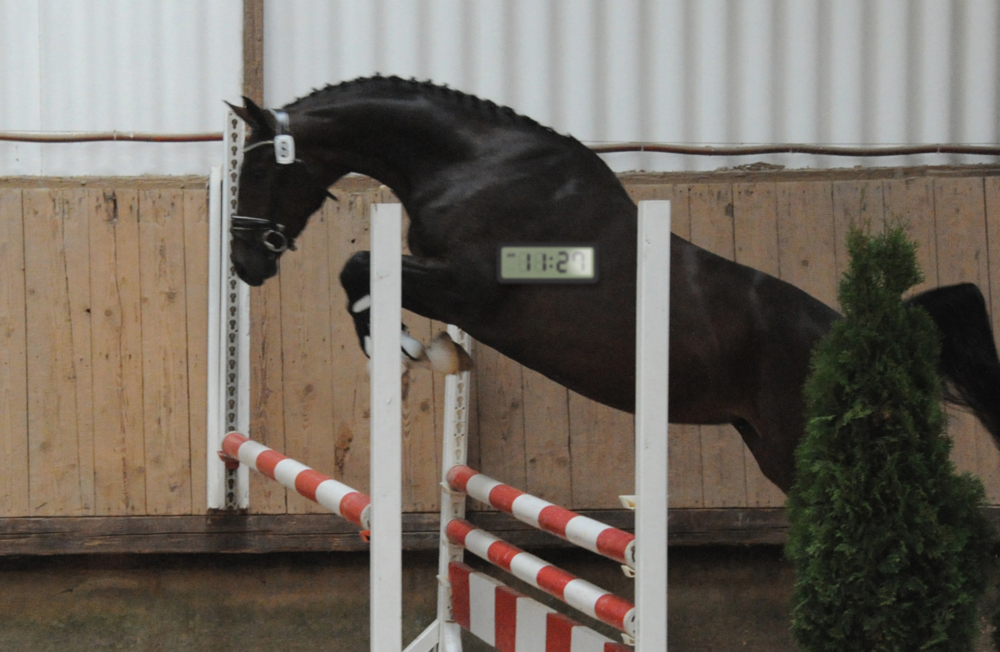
11,27
